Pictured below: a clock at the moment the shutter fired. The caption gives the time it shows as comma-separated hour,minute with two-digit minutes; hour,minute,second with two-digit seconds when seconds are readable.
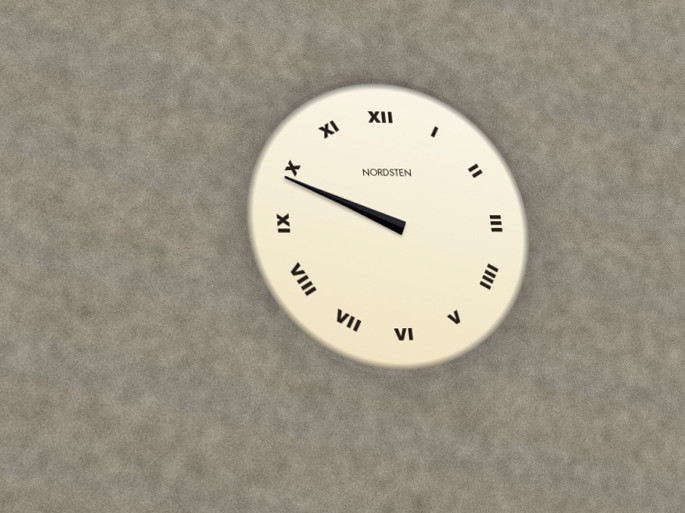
9,49
